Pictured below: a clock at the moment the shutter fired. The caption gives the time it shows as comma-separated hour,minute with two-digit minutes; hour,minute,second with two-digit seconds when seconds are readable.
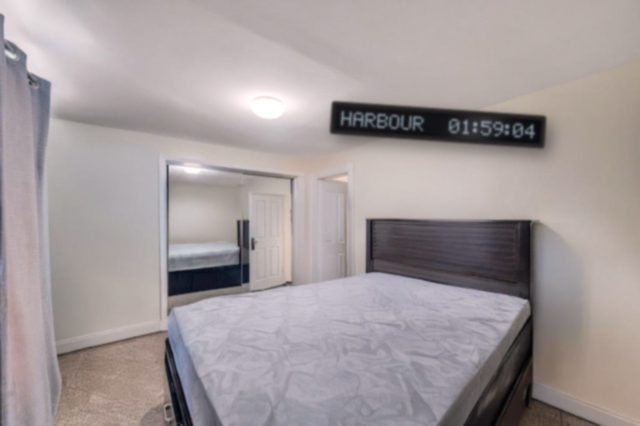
1,59,04
